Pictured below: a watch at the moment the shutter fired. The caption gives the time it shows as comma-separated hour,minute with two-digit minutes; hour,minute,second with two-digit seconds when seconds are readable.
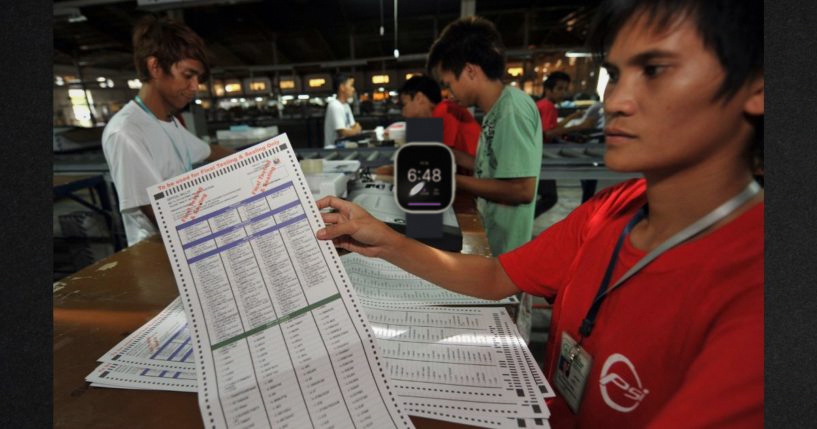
6,48
